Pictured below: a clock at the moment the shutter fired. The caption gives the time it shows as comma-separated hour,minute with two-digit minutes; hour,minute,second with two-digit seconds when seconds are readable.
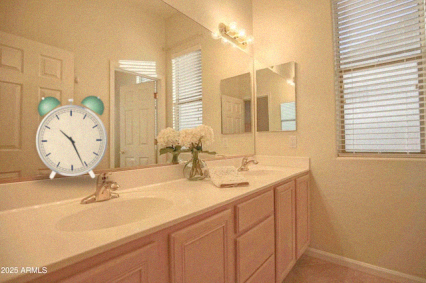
10,26
